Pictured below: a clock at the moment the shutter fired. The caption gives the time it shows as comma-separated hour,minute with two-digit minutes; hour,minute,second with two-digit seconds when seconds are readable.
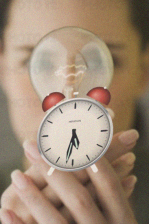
5,32
